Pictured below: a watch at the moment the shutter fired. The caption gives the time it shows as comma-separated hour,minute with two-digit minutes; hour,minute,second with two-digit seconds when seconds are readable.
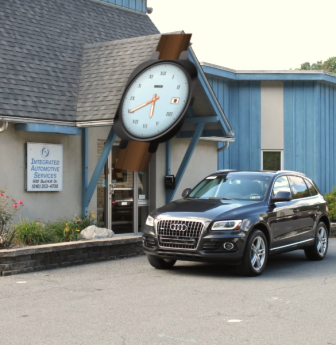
5,40
